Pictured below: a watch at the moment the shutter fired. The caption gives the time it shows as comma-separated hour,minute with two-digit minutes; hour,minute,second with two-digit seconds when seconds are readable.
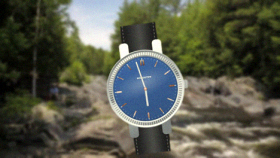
5,58
